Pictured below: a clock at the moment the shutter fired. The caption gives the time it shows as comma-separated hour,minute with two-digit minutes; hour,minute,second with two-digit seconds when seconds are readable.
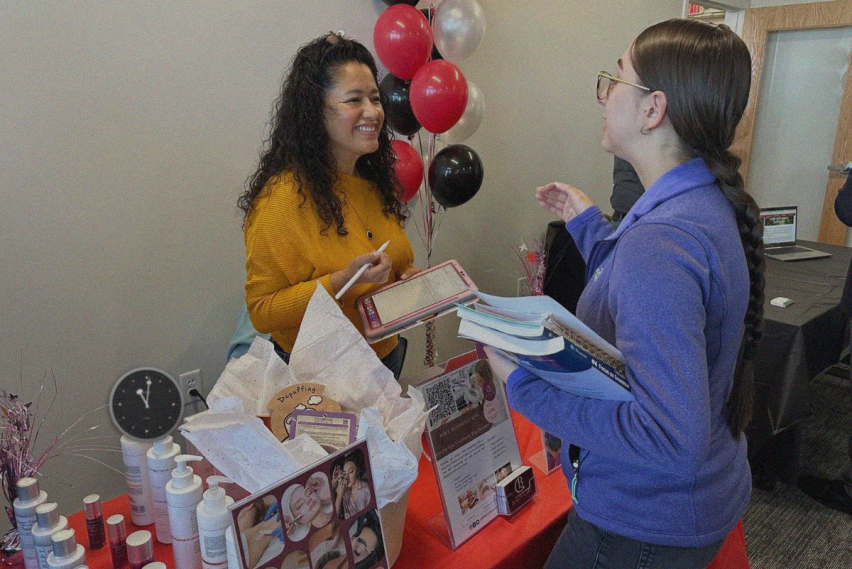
11,01
